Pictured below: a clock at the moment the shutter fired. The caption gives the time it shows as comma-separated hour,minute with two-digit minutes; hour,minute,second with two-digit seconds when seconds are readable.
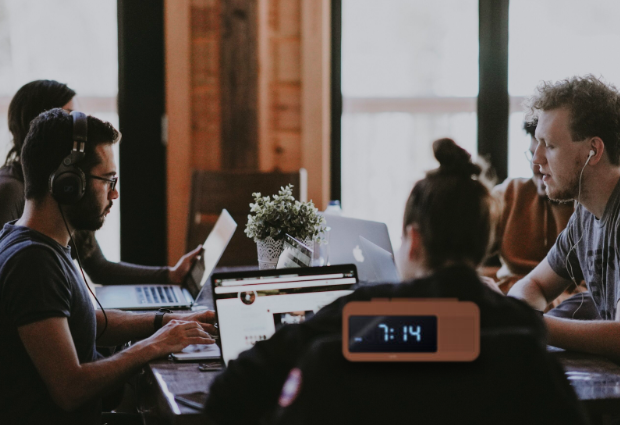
7,14
